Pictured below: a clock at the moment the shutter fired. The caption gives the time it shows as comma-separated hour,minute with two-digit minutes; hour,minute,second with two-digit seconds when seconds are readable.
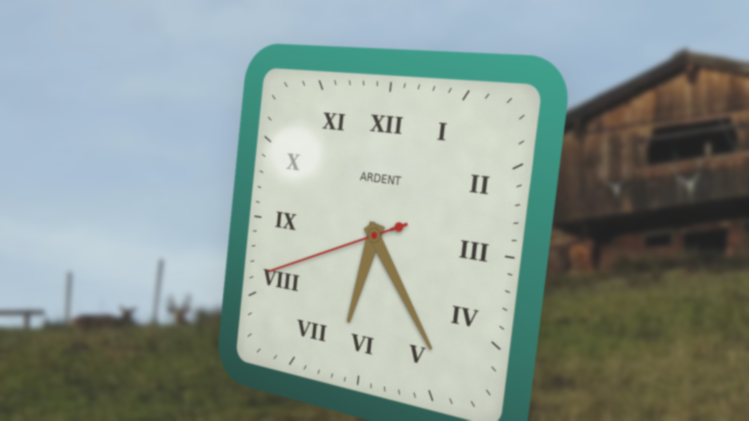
6,23,41
